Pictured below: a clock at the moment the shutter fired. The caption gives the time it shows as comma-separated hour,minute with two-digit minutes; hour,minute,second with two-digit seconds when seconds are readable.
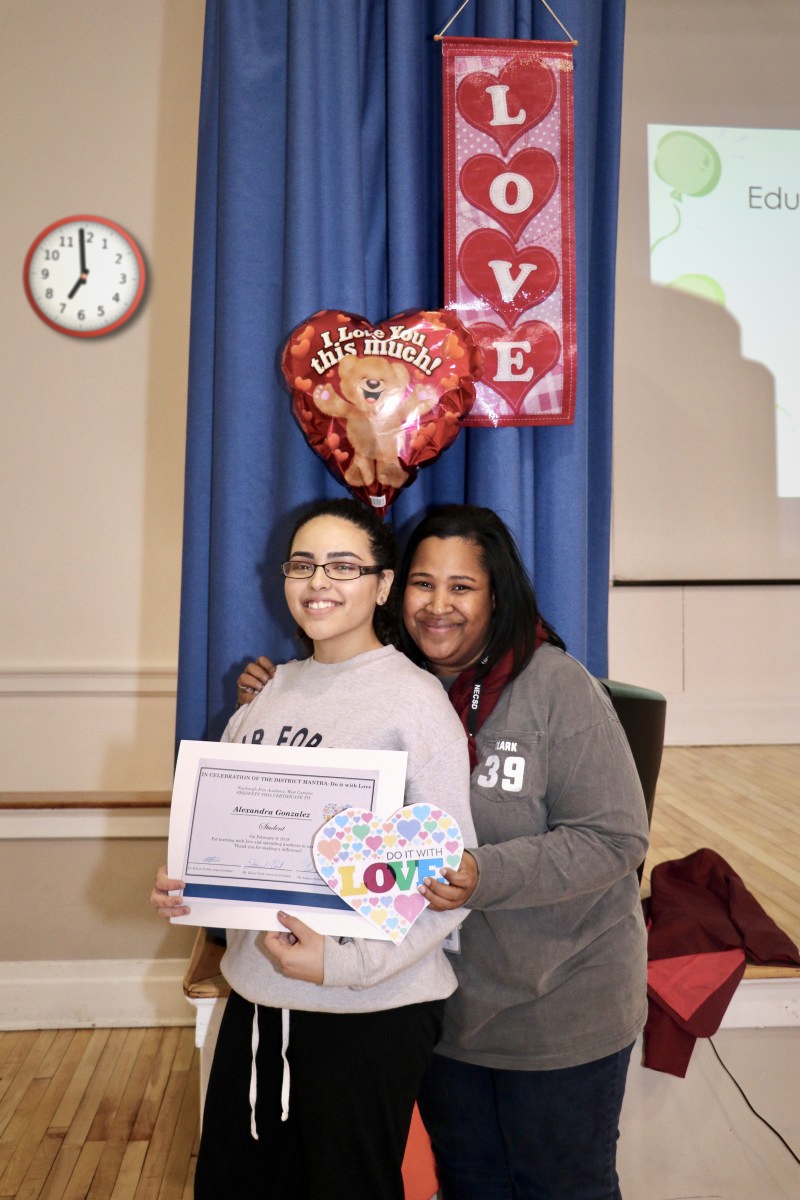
6,59
